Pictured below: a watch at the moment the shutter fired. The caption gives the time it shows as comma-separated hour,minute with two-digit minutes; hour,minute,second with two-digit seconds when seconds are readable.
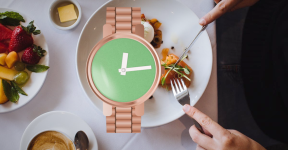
12,14
